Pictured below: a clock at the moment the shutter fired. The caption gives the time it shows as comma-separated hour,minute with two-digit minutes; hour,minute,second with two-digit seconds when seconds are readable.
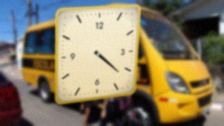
4,22
